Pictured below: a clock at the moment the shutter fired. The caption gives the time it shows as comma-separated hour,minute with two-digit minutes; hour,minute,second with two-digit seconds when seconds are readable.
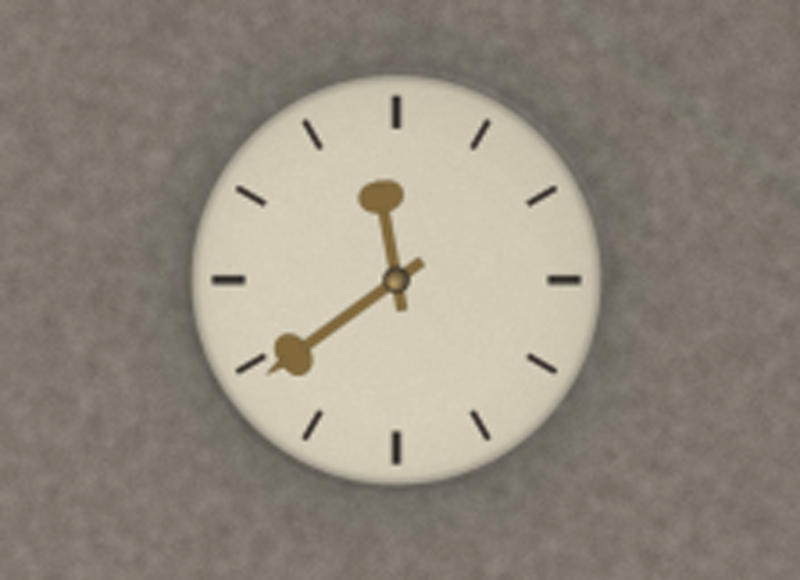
11,39
